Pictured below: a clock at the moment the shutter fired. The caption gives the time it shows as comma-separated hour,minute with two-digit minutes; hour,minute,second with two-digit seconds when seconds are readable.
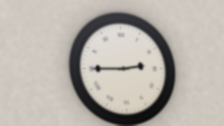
2,45
